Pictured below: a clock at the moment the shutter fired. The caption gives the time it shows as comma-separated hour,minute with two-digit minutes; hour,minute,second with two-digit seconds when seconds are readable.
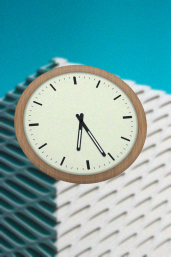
6,26
